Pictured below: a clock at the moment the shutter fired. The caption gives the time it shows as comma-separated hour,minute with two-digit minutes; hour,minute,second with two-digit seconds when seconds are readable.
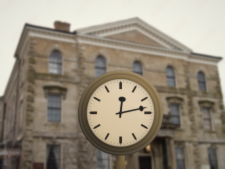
12,13
